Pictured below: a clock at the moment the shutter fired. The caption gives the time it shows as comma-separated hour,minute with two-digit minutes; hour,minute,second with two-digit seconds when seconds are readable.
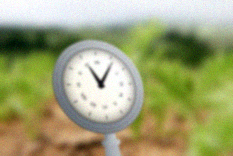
11,06
